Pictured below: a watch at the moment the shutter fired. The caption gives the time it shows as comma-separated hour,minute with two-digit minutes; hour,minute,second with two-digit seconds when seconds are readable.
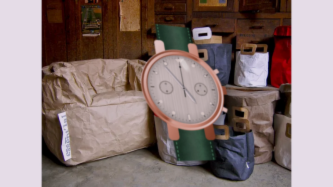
4,54
